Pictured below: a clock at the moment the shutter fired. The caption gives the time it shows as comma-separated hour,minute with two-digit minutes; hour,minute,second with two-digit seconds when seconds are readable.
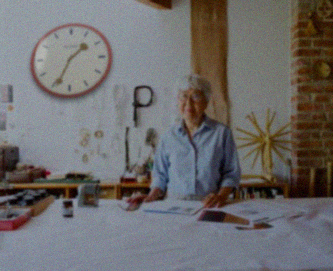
1,34
